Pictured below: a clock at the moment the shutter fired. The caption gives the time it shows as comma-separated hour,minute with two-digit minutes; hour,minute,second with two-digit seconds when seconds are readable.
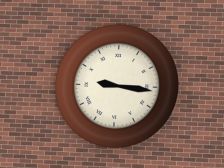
9,16
